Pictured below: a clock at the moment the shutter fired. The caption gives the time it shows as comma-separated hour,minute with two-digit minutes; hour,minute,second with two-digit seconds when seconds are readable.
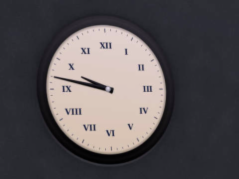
9,47
